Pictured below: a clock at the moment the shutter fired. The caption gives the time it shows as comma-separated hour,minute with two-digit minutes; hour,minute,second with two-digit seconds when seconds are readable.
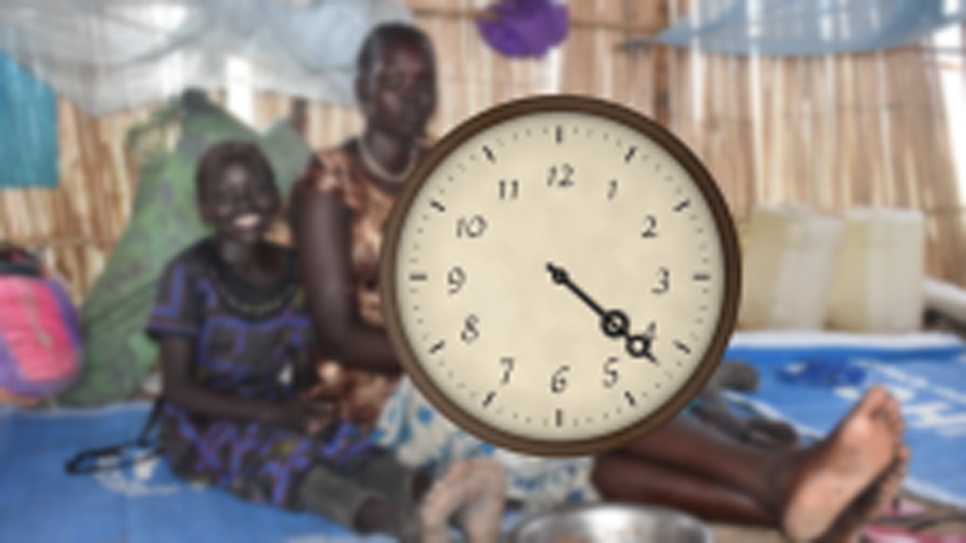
4,22
